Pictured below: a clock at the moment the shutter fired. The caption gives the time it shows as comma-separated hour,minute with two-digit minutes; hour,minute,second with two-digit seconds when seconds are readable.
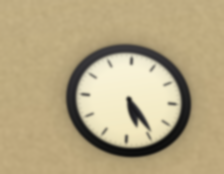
5,24
